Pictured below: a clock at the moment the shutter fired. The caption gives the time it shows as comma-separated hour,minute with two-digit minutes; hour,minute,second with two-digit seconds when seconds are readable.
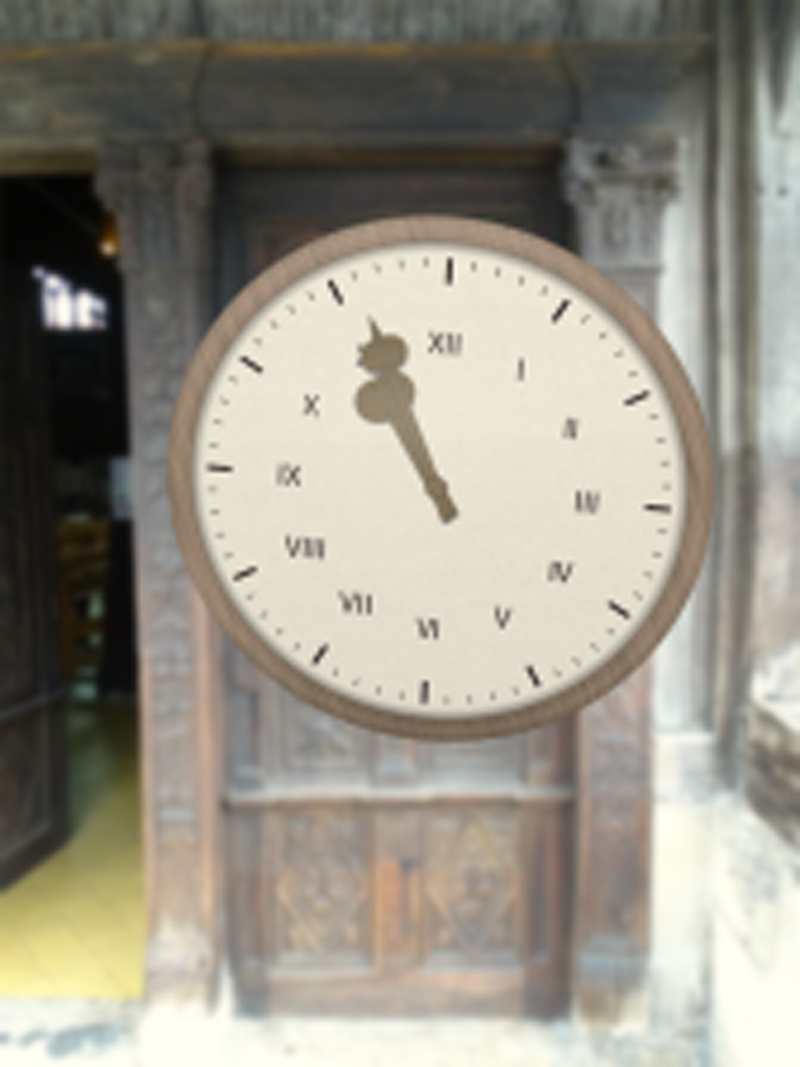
10,56
